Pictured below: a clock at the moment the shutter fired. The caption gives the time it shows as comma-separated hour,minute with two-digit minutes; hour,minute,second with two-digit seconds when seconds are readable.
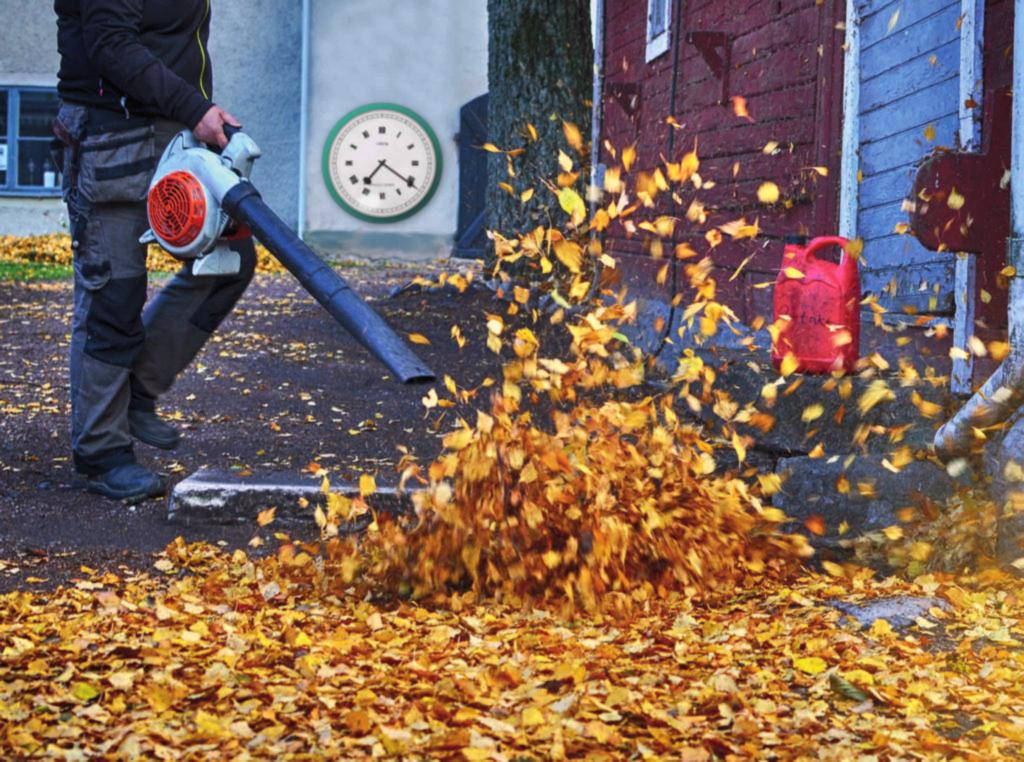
7,21
